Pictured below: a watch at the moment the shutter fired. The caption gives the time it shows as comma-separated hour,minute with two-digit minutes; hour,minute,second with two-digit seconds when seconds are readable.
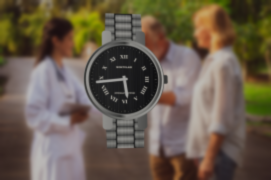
5,44
